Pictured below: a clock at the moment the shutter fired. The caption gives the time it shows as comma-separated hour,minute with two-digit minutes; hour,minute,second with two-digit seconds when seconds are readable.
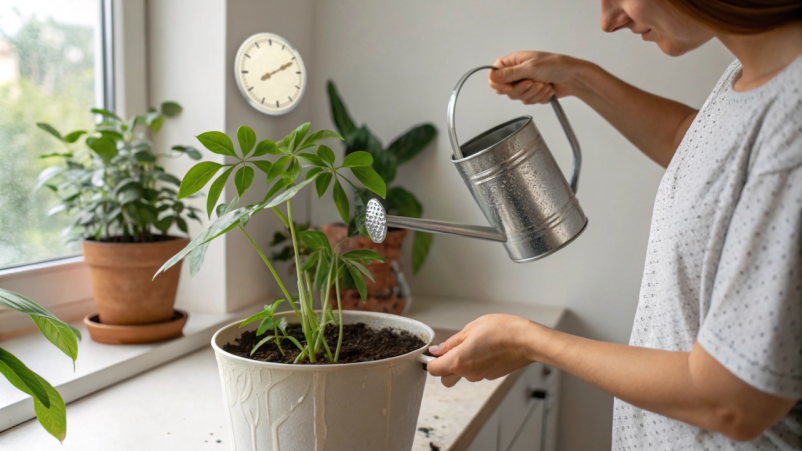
8,11
